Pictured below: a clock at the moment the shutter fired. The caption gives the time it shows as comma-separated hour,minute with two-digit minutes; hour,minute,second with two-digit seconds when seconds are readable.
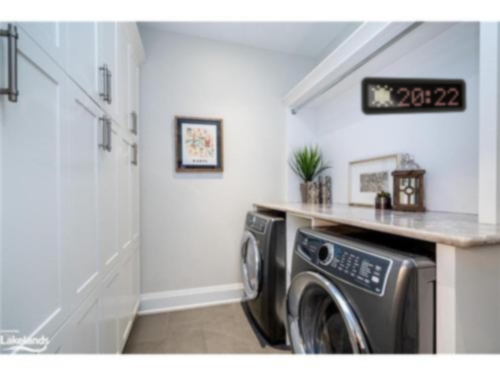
20,22
